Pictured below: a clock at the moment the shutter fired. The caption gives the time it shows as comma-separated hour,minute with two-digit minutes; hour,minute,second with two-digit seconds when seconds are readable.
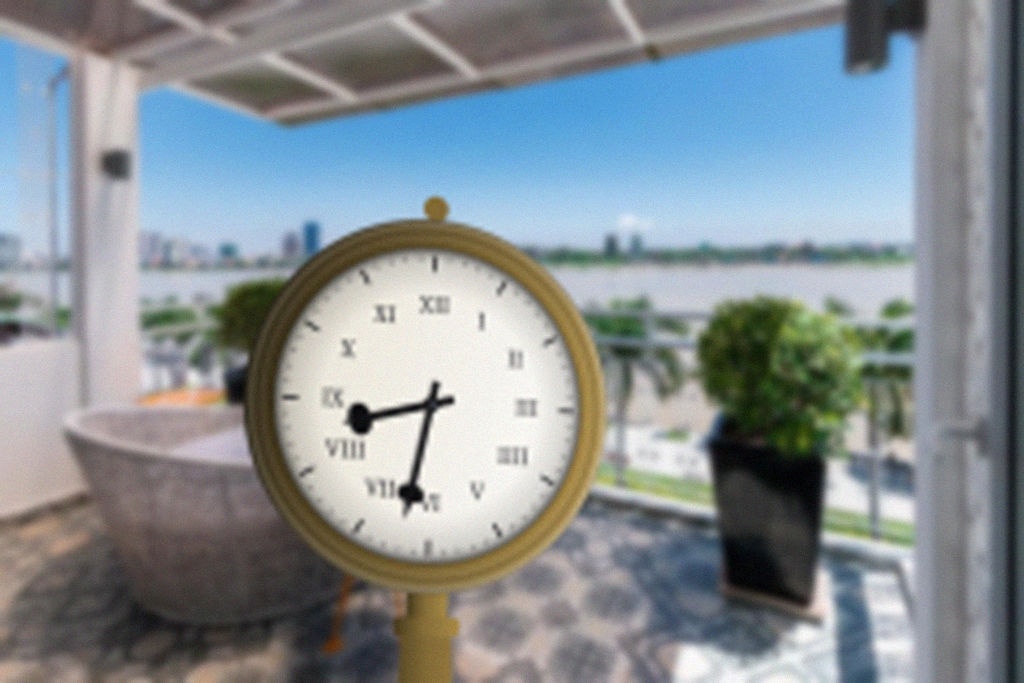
8,32
